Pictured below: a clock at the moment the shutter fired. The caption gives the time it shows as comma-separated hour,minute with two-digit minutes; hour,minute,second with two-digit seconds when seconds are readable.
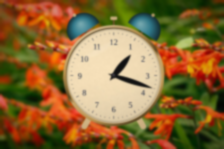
1,18
